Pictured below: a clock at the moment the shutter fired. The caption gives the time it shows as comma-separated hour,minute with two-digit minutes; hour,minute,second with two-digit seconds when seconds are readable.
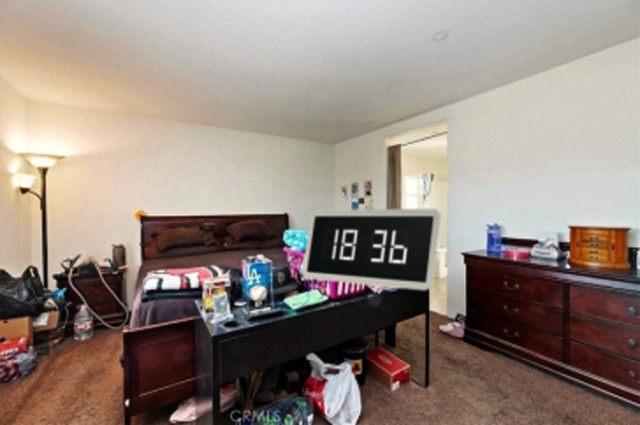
18,36
